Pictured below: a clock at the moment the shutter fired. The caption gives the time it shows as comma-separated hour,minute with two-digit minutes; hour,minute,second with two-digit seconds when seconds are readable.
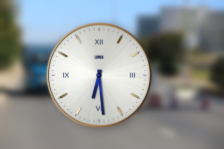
6,29
